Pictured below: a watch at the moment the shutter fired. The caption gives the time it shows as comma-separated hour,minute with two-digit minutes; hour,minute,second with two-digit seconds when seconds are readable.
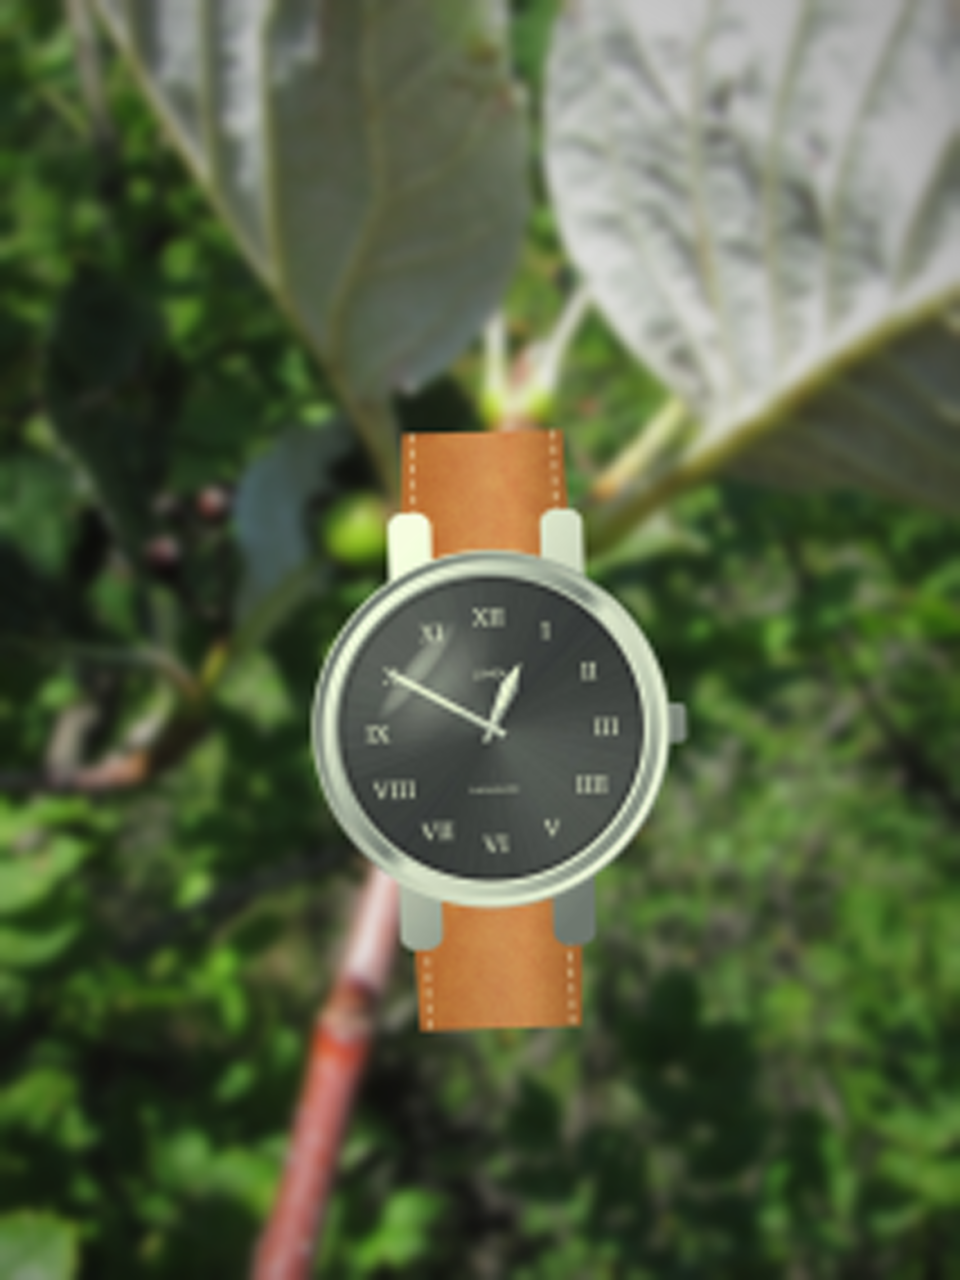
12,50
